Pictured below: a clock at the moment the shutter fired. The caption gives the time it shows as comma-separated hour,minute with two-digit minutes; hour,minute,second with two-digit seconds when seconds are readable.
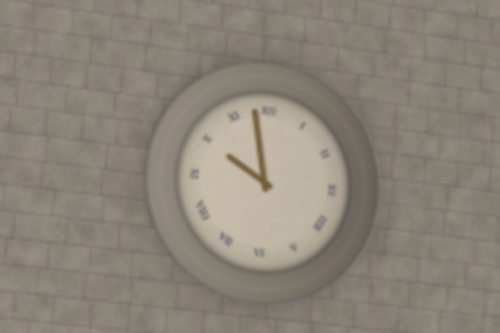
9,58
